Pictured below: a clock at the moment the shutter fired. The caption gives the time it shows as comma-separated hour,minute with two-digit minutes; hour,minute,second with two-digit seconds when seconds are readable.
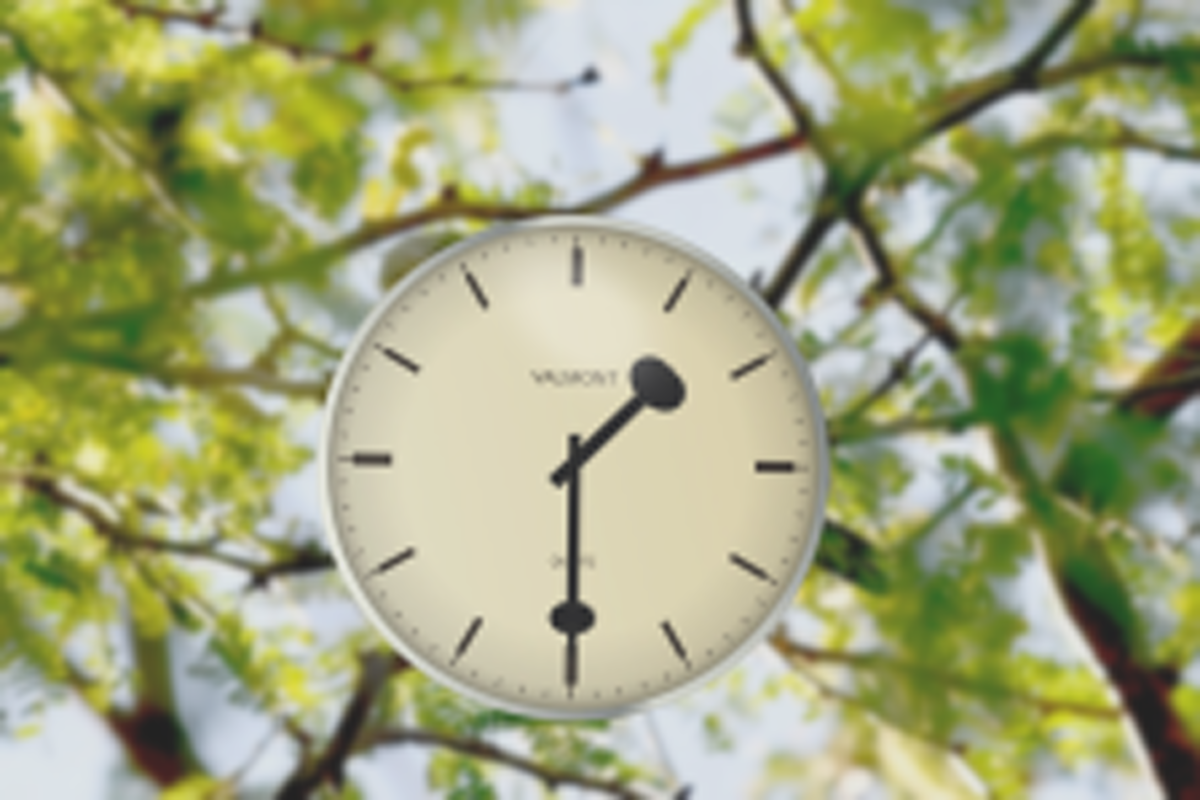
1,30
